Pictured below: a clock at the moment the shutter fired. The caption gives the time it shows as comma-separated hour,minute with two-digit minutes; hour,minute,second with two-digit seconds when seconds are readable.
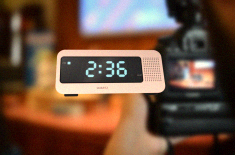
2,36
